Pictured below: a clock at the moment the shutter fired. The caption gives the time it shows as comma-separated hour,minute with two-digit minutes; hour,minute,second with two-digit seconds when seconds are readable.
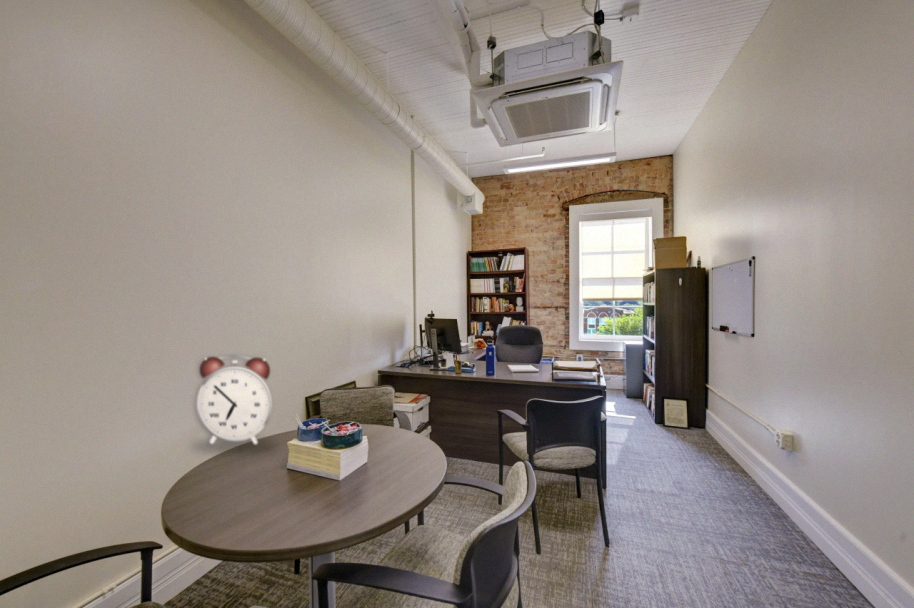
6,52
